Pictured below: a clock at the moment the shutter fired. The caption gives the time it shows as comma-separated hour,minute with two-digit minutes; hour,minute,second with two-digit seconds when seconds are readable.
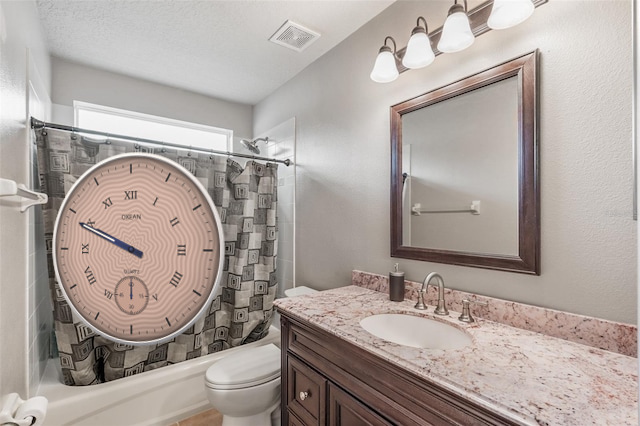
9,49
